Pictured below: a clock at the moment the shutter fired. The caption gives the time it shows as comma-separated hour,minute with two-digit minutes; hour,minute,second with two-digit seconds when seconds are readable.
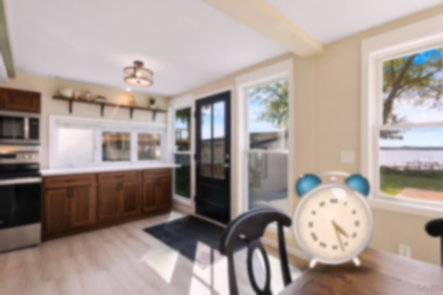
4,27
